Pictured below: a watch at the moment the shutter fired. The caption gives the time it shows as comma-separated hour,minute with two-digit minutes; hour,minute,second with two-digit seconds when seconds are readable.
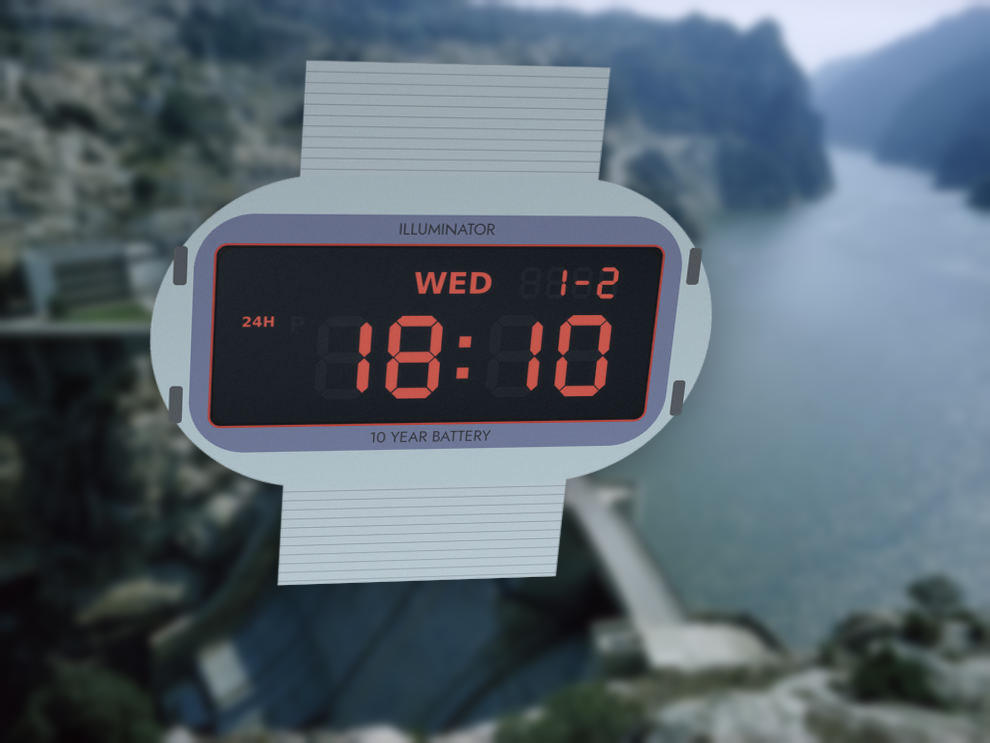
18,10
